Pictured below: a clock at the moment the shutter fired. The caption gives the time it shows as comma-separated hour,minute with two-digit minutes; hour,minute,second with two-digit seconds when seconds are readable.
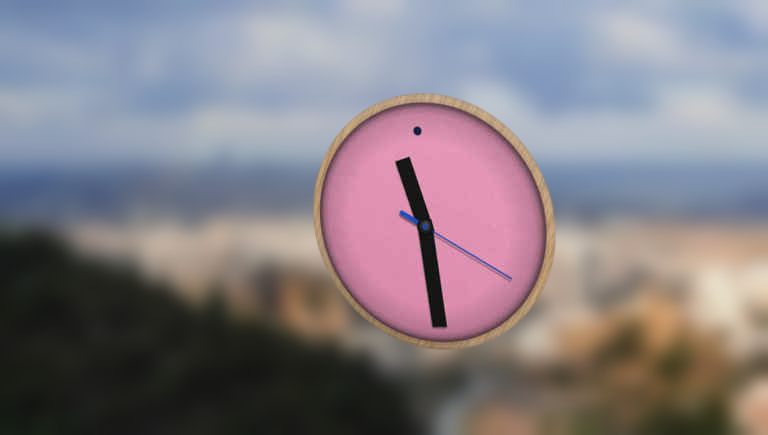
11,29,20
